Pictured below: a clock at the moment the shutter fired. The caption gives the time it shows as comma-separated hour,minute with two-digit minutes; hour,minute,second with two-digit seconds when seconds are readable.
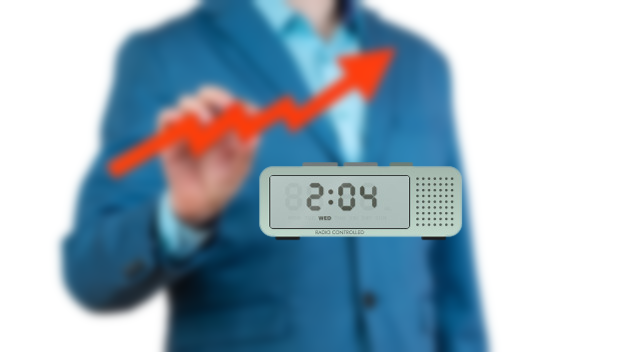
2,04
